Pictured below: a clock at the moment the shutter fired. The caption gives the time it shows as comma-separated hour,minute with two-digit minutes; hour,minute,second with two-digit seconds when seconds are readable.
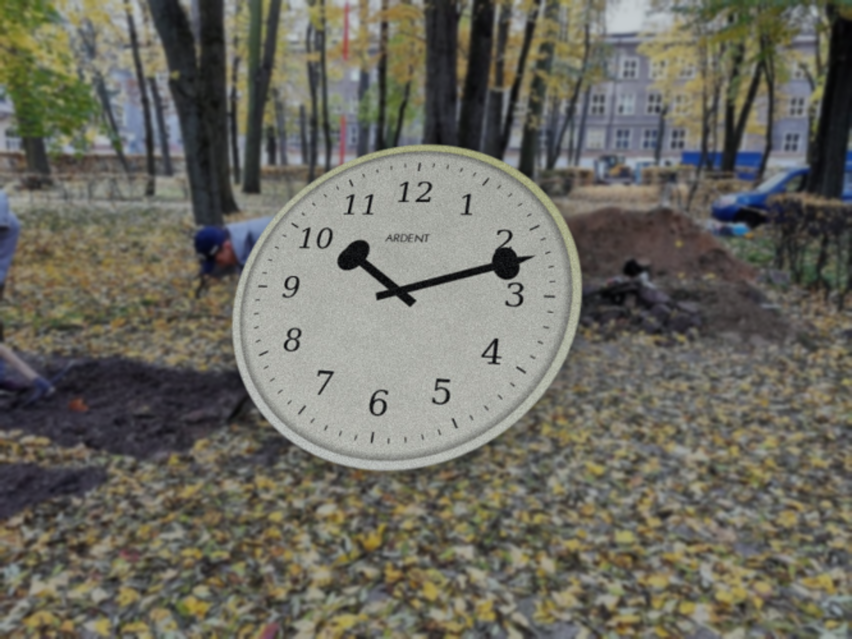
10,12
